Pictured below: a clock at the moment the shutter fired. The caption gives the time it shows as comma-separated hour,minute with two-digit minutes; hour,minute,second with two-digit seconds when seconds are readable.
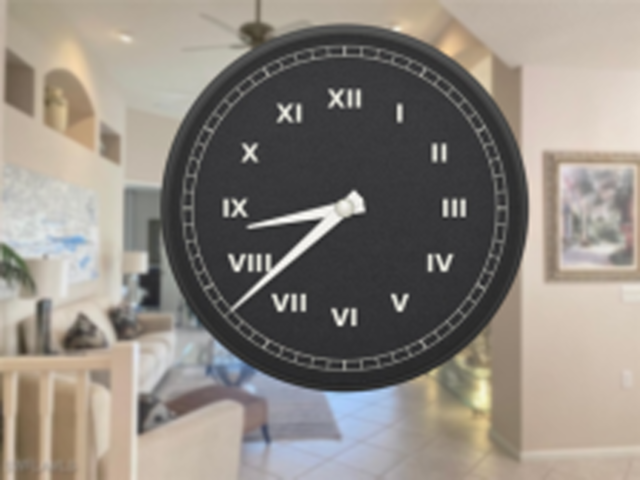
8,38
